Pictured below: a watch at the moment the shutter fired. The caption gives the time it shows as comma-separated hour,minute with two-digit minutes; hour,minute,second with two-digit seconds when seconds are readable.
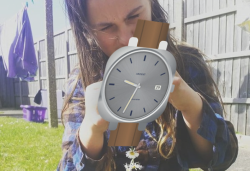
9,33
